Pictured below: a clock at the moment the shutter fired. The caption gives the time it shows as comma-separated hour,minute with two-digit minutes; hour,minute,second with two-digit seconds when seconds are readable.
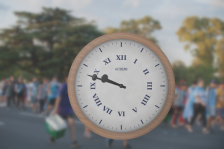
9,48
